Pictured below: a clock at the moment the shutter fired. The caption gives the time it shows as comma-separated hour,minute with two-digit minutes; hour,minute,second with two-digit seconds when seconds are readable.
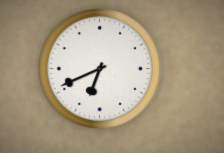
6,41
